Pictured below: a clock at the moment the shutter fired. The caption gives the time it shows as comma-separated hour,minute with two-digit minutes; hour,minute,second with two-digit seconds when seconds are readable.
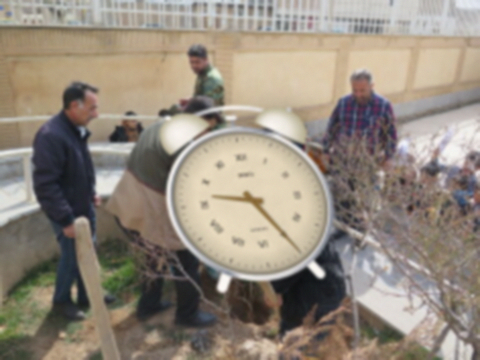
9,25
